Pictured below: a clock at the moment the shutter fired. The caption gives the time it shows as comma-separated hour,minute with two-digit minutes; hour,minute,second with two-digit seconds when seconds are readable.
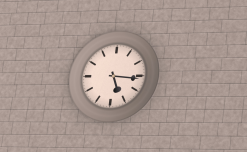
5,16
